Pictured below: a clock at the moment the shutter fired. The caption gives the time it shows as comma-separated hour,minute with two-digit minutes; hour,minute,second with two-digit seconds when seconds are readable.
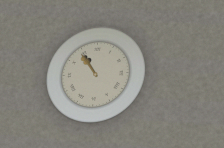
10,54
